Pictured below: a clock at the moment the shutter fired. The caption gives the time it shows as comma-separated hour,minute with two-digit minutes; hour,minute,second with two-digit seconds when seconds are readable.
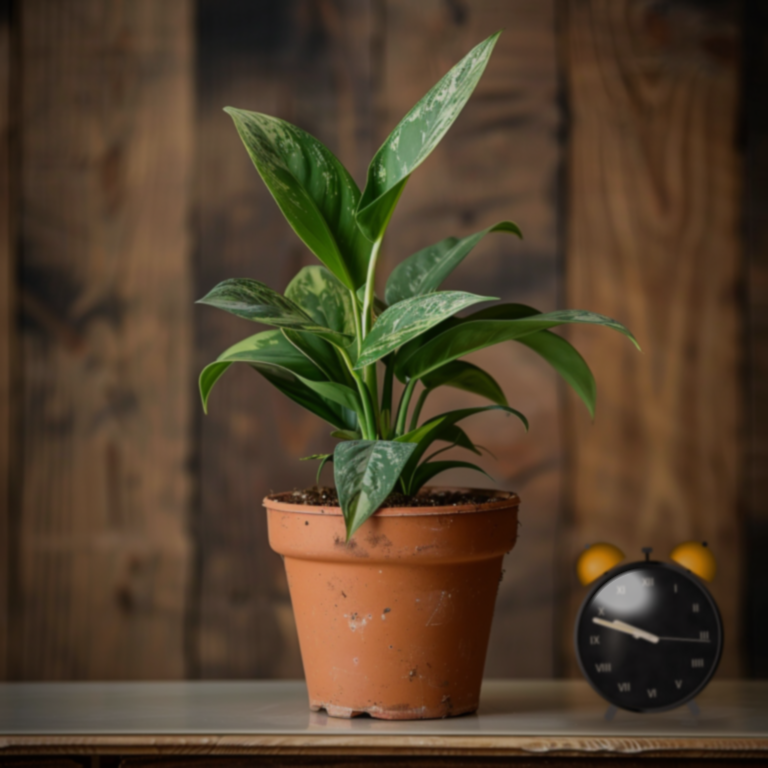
9,48,16
